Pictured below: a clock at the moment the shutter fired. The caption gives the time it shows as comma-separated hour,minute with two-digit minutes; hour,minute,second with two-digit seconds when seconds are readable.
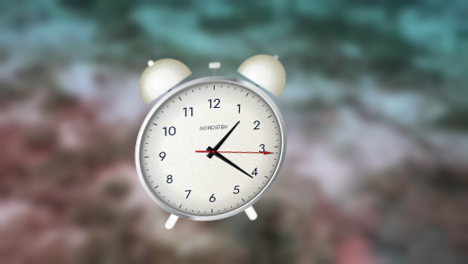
1,21,16
